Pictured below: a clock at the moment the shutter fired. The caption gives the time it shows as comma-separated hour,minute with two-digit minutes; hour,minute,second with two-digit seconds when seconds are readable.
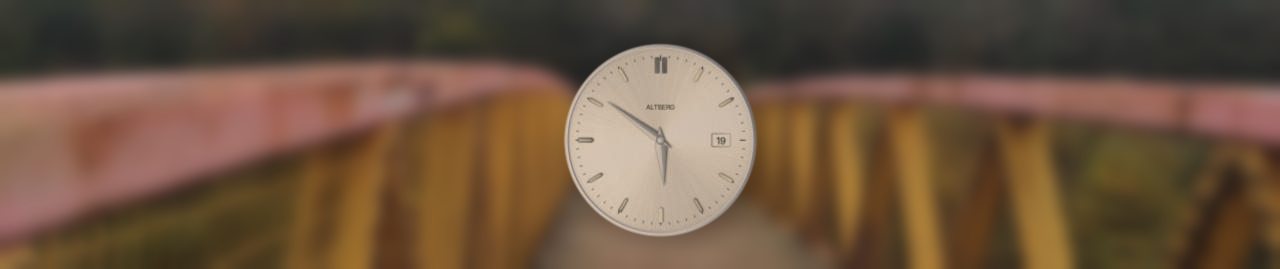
5,51
